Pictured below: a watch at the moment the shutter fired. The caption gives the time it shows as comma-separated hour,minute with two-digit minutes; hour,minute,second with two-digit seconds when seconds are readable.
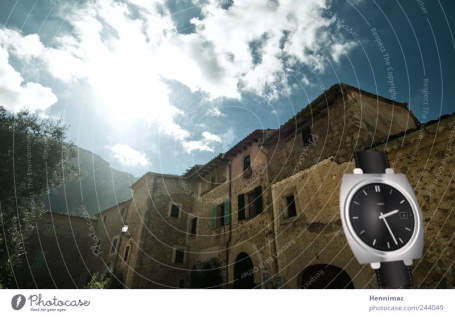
2,27
